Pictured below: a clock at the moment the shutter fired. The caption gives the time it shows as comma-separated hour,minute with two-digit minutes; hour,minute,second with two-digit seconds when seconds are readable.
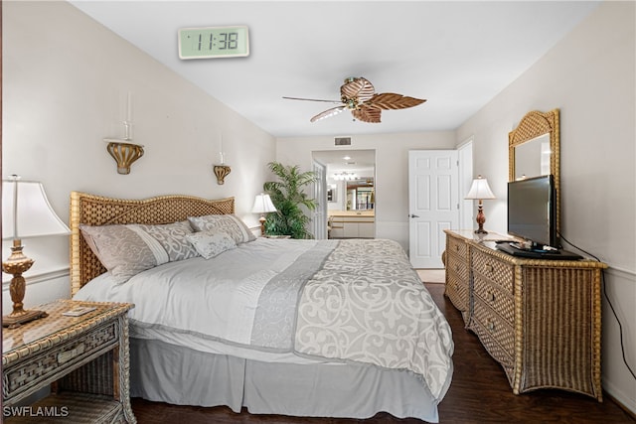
11,38
